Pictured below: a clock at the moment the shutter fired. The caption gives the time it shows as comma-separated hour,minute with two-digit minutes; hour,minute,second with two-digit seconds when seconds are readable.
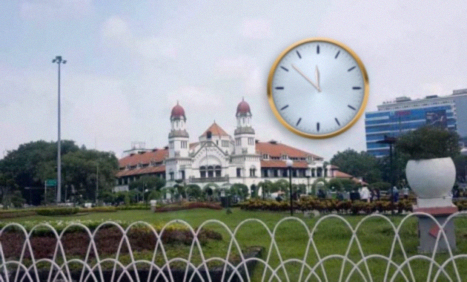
11,52
